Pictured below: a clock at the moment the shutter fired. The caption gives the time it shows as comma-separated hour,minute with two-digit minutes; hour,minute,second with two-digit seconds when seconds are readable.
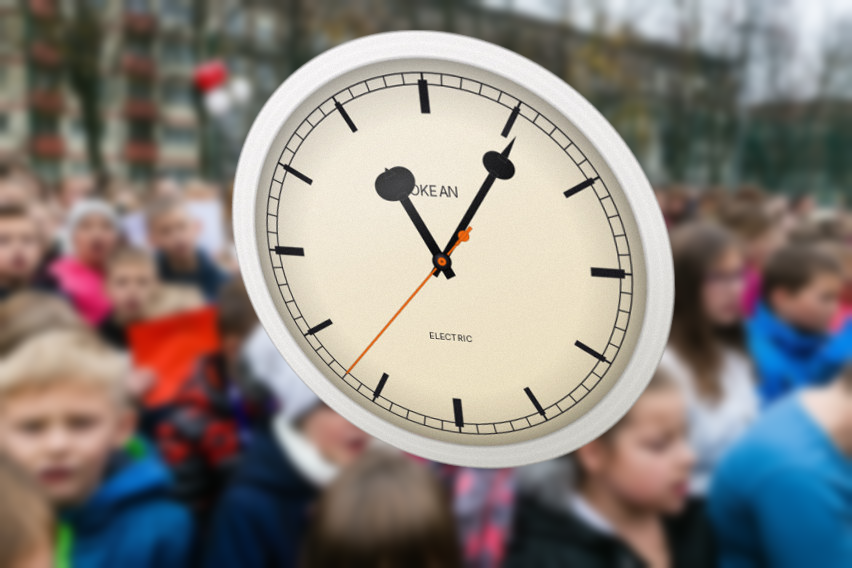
11,05,37
